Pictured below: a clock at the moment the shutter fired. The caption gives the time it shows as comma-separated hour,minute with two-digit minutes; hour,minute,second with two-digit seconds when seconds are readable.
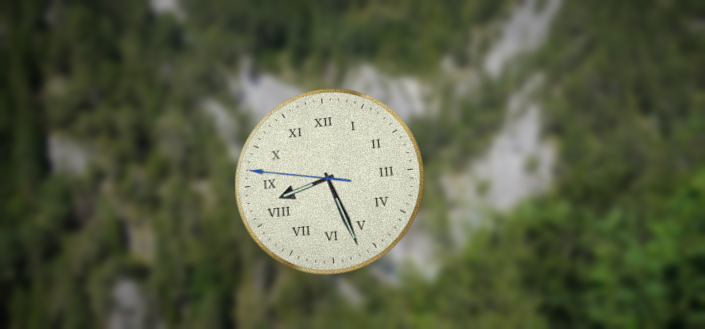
8,26,47
